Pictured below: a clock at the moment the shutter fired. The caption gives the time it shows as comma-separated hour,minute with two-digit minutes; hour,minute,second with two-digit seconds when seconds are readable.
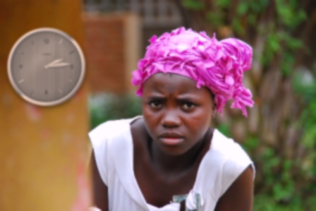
2,14
